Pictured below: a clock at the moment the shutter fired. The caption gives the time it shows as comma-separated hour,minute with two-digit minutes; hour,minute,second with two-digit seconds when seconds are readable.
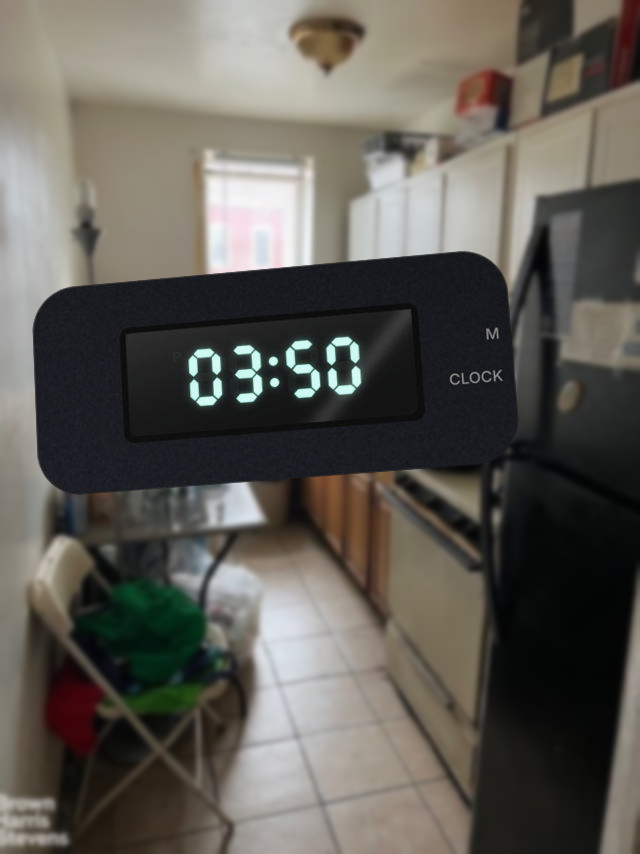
3,50
